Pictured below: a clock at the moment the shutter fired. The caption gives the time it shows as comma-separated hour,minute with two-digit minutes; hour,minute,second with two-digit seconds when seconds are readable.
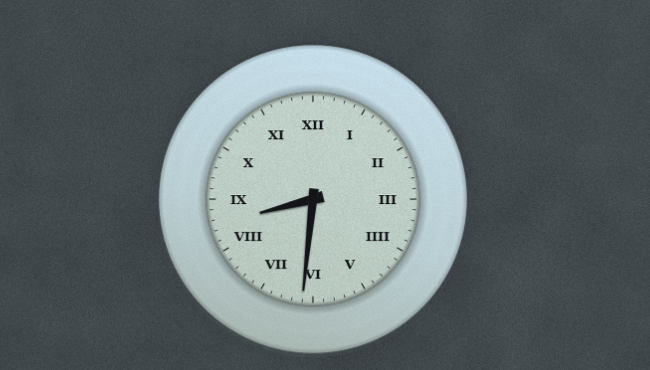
8,31
